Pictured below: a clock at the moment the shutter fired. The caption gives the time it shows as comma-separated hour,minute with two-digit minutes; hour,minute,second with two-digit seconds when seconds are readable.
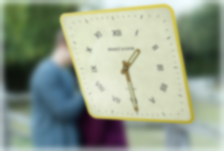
1,30
